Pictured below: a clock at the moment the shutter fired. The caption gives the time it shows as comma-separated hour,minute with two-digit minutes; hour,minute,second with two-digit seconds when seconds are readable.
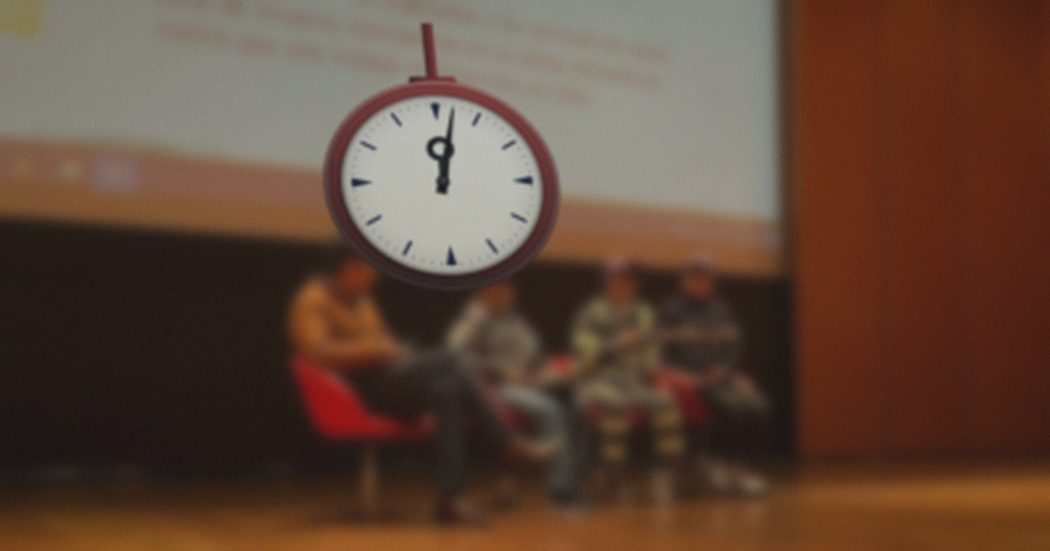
12,02
